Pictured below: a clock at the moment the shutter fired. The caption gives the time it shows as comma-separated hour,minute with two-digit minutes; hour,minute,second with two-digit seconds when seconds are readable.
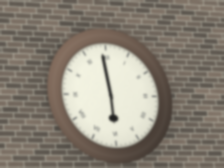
5,59
